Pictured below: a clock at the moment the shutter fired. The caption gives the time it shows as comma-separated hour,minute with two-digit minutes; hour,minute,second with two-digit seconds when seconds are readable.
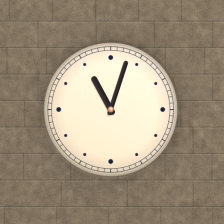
11,03
